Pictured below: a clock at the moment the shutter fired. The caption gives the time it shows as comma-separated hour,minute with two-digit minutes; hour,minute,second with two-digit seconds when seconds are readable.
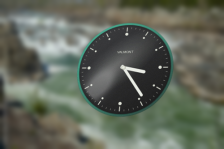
3,24
